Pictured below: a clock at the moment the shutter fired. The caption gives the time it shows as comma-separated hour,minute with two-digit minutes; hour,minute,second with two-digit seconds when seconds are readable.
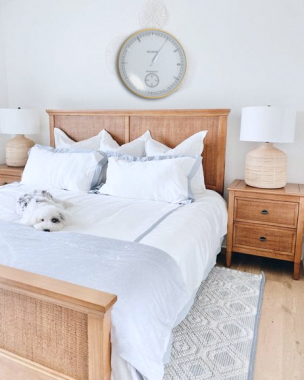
1,05
